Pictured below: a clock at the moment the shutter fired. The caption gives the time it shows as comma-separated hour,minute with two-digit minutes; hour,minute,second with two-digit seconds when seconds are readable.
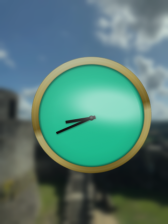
8,41
